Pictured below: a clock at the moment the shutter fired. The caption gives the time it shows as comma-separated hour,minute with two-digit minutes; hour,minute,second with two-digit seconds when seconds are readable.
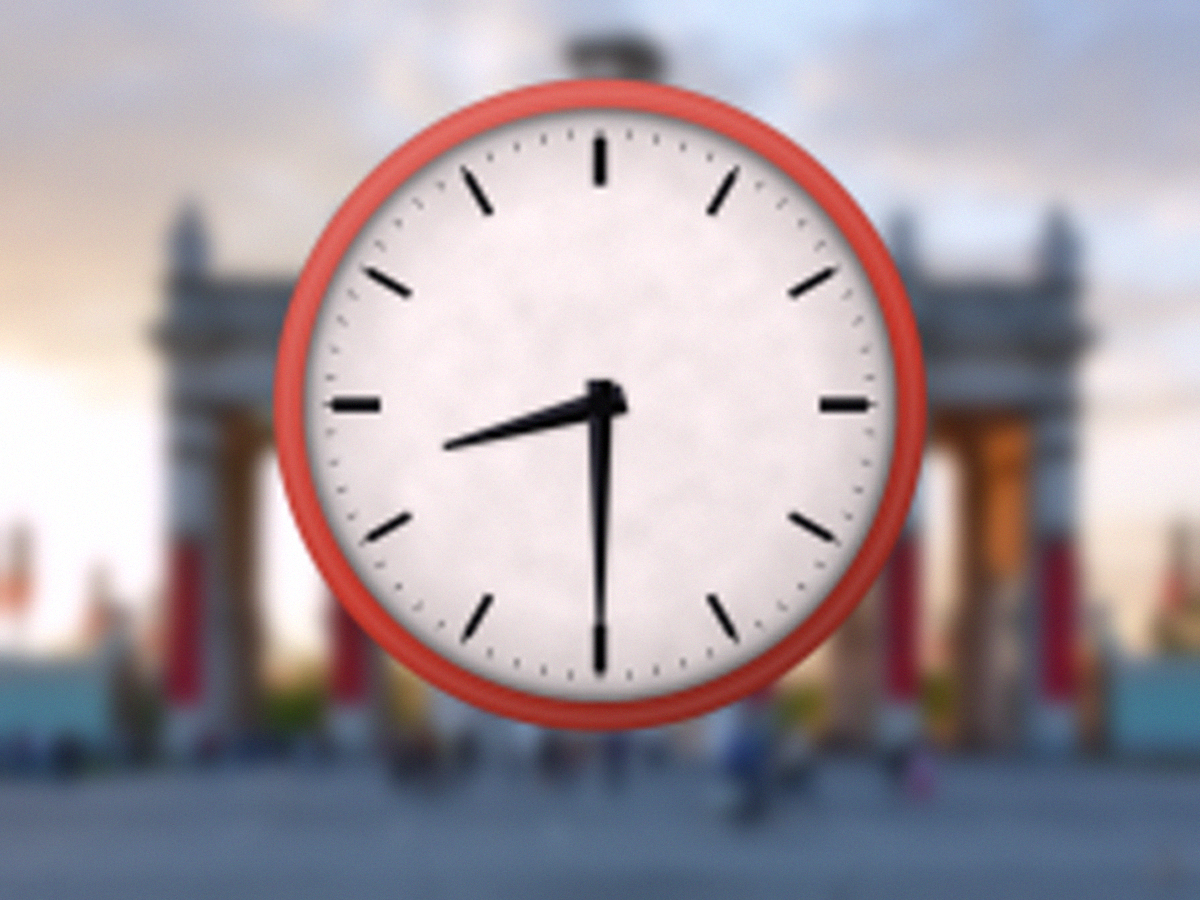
8,30
